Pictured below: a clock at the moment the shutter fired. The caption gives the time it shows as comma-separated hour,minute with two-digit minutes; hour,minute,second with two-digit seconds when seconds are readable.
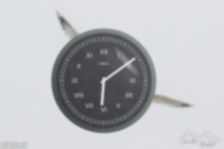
6,09
